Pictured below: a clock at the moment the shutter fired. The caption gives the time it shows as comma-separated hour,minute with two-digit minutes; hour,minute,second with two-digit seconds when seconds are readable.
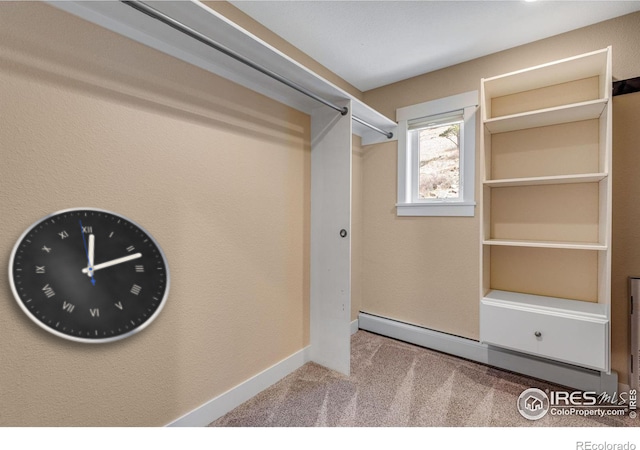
12,11,59
